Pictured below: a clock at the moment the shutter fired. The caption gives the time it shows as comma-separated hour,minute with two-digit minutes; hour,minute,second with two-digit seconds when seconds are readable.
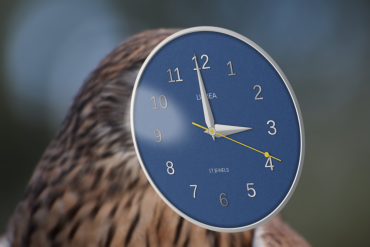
2,59,19
